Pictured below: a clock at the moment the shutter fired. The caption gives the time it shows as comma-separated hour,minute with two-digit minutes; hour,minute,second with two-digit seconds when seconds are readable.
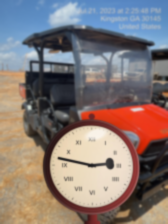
2,47
